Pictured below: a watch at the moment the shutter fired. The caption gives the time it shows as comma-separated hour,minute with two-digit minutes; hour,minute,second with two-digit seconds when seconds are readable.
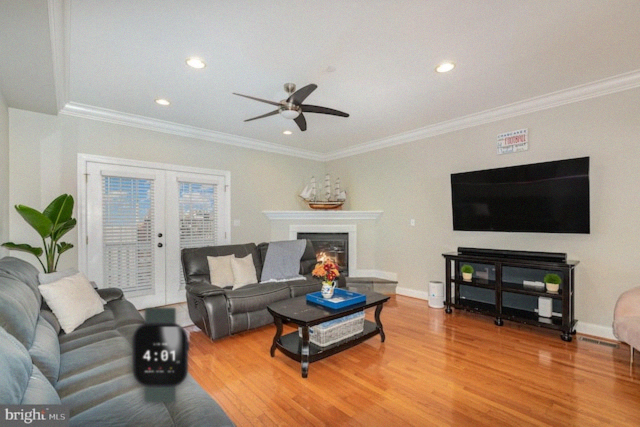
4,01
